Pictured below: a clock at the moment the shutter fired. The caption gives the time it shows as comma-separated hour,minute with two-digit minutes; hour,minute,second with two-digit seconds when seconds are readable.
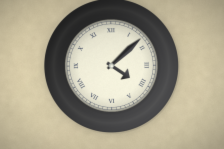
4,08
